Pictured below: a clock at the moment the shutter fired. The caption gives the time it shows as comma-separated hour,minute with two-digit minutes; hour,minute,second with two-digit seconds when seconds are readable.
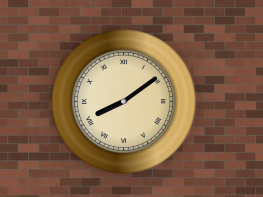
8,09
